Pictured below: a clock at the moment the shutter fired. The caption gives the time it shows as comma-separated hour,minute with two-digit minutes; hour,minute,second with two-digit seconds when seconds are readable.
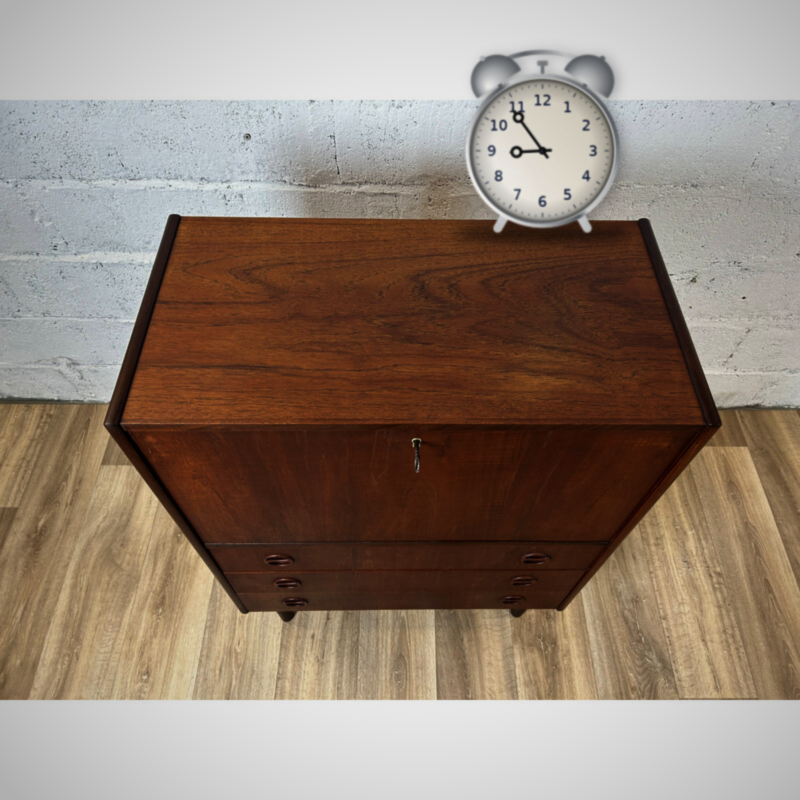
8,54
